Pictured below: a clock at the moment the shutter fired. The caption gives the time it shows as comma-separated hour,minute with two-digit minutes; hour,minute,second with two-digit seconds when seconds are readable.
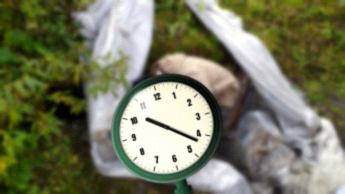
10,22
